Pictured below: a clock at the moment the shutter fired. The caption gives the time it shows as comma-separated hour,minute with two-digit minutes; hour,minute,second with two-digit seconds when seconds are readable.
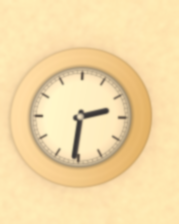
2,31
